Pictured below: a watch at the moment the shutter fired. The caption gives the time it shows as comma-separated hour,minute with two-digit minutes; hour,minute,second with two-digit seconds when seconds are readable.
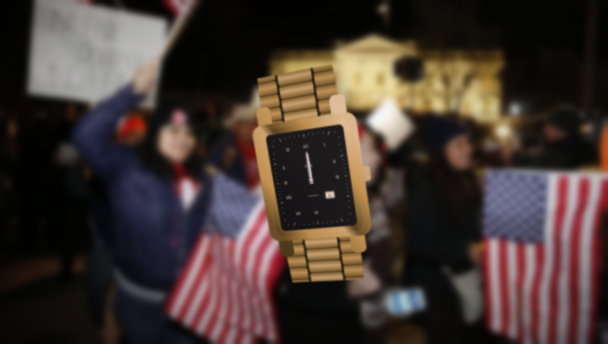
12,00
